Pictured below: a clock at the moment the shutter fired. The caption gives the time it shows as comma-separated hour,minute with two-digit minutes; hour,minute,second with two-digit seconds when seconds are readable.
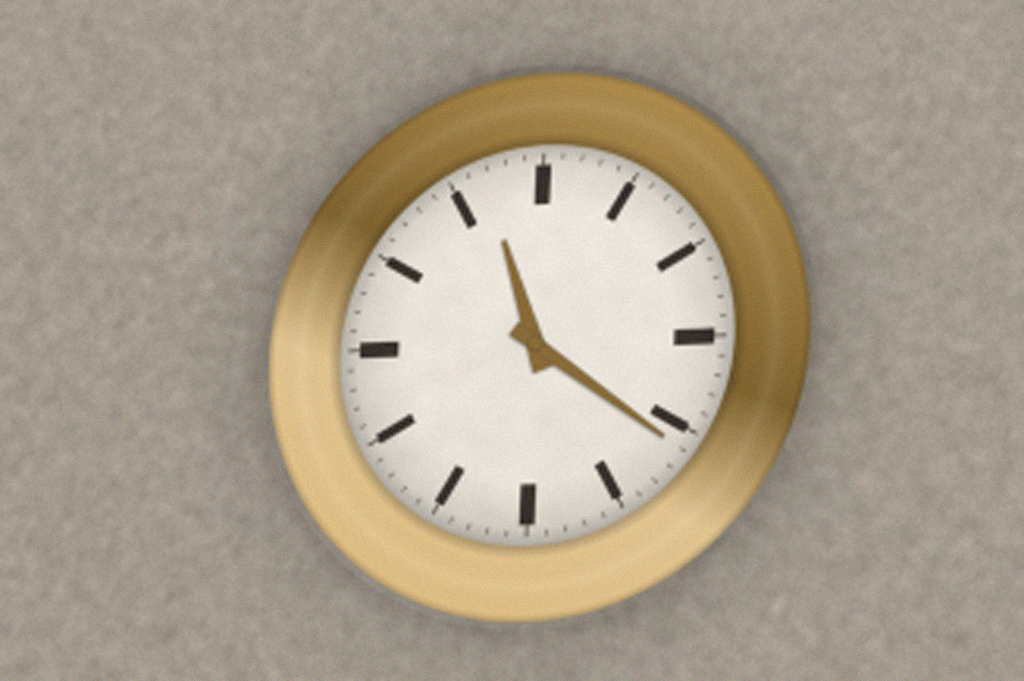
11,21
